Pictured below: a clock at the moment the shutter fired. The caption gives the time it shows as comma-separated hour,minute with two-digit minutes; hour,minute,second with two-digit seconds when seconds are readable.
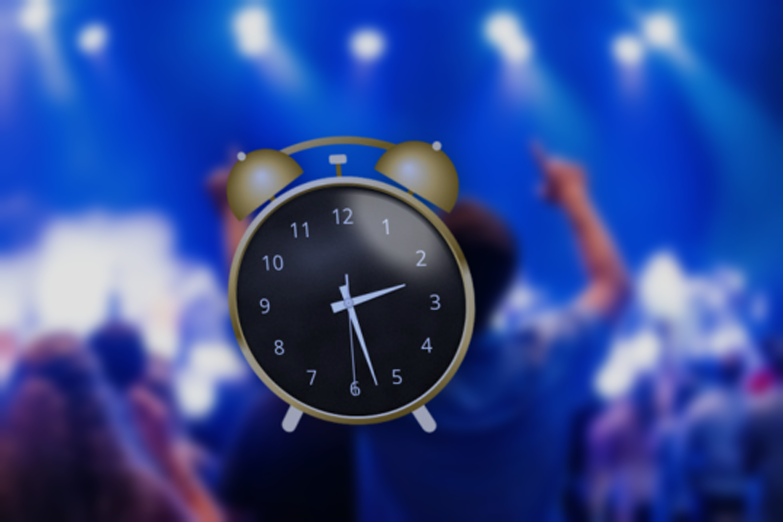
2,27,30
